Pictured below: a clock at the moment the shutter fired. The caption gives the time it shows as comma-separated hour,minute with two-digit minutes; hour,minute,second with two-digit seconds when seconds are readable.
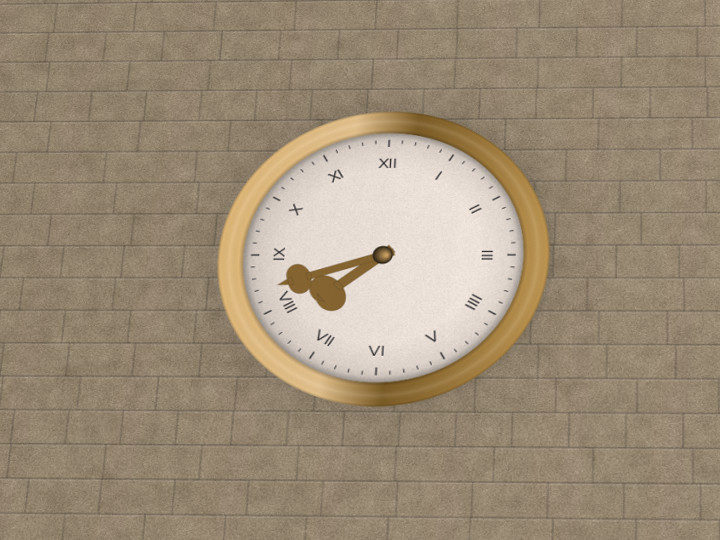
7,42
